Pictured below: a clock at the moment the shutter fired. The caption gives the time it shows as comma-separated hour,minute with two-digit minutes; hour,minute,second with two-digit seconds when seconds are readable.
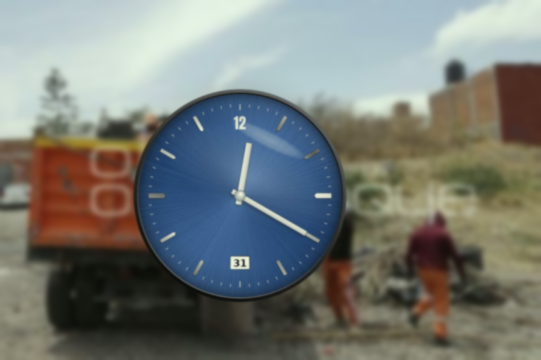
12,20
